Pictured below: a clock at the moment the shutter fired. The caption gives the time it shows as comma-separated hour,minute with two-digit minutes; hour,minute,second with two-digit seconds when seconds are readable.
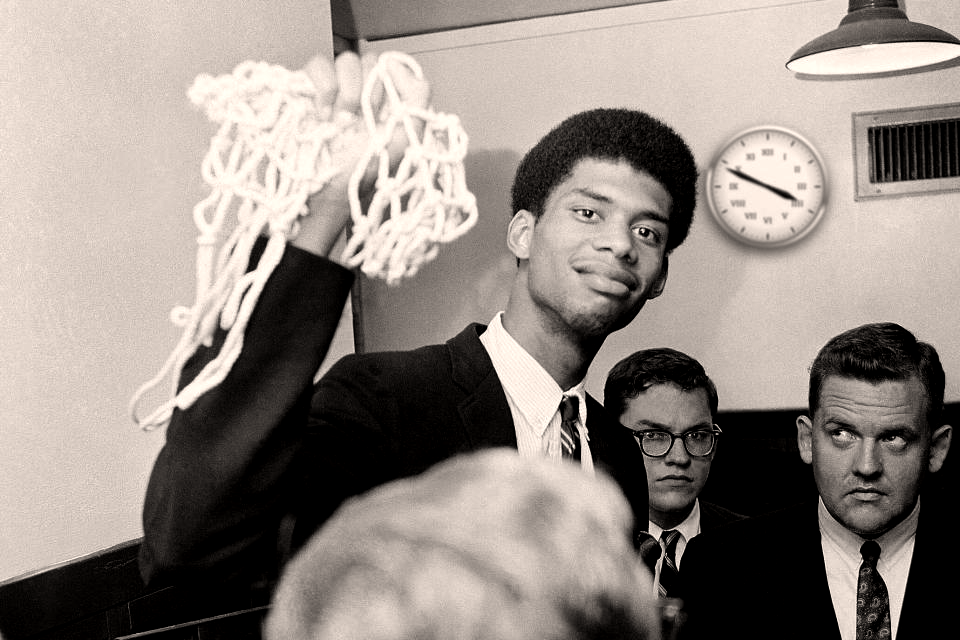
3,49
